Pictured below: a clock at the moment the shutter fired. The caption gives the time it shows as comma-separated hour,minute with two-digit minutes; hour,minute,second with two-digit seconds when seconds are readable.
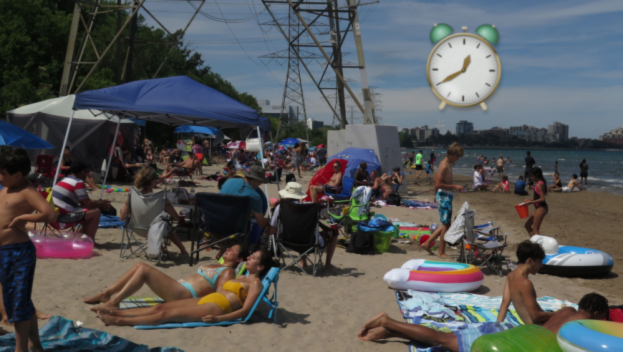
12,40
